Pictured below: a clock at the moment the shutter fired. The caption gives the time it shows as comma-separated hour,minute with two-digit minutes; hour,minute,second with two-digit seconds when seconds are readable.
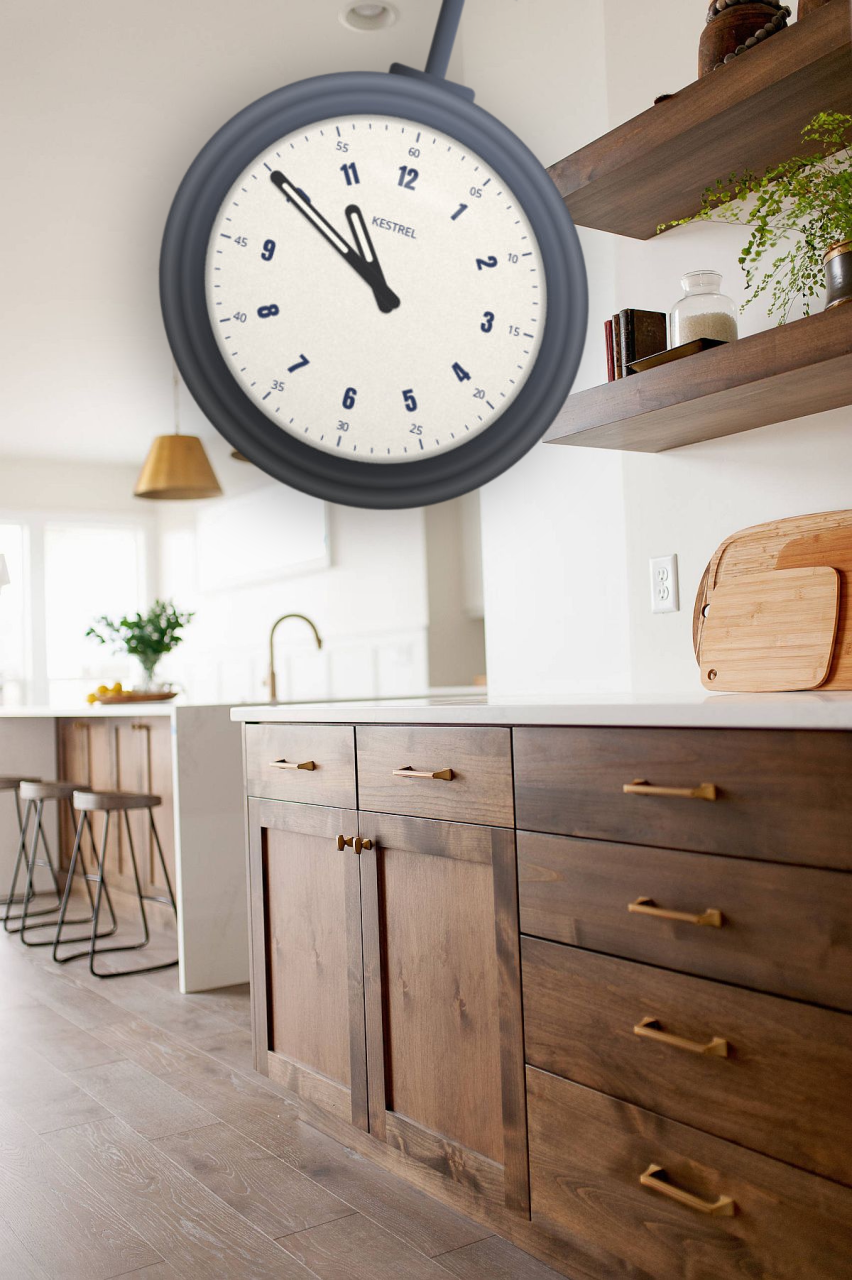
10,50
